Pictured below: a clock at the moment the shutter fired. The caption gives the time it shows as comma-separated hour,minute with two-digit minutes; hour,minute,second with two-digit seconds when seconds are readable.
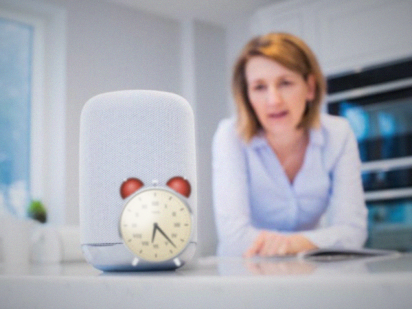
6,23
